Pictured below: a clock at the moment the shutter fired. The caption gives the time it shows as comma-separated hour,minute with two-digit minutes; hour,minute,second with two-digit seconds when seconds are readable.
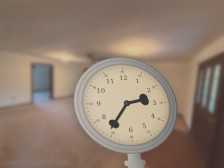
2,36
